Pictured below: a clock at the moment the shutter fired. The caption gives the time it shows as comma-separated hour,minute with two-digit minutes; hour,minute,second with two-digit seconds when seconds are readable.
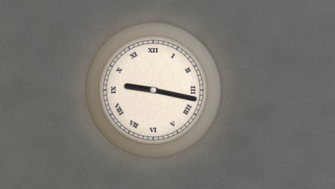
9,17
